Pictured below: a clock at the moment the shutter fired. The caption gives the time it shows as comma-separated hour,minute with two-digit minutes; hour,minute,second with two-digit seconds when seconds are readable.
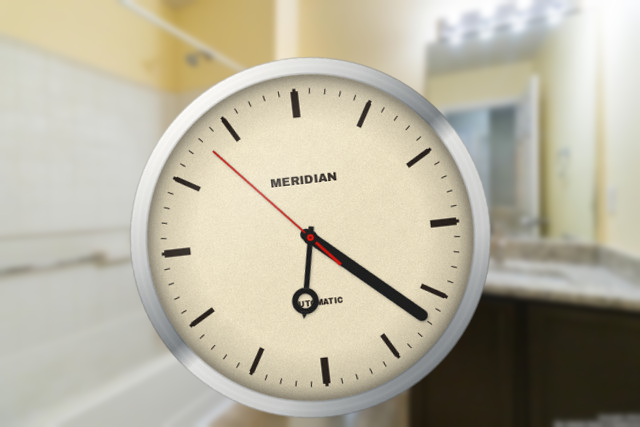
6,21,53
